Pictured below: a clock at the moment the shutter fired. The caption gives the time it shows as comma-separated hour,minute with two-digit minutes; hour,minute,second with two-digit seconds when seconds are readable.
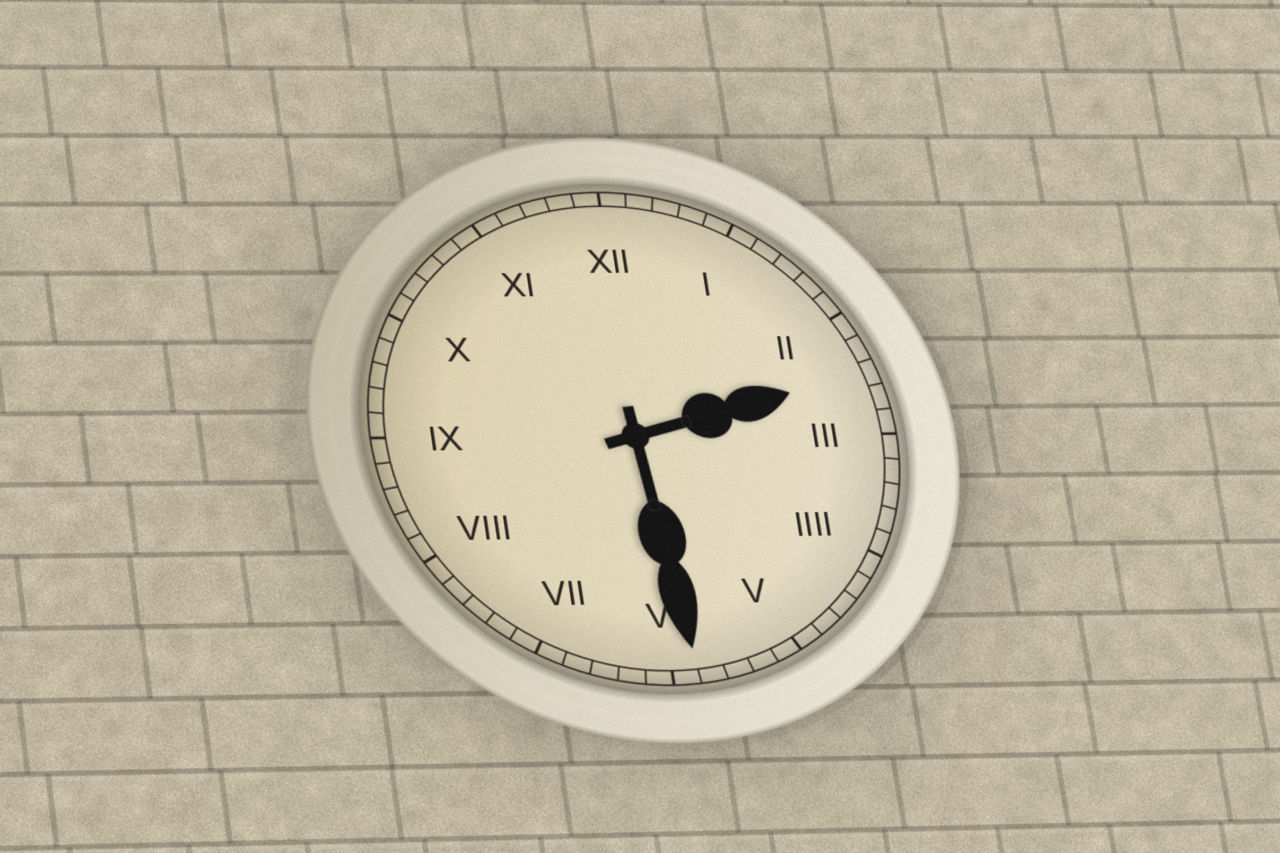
2,29
